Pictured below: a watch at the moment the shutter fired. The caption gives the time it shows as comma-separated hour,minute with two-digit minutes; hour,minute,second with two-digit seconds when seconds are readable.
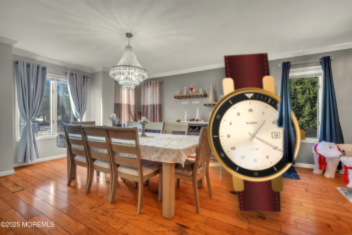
1,20
